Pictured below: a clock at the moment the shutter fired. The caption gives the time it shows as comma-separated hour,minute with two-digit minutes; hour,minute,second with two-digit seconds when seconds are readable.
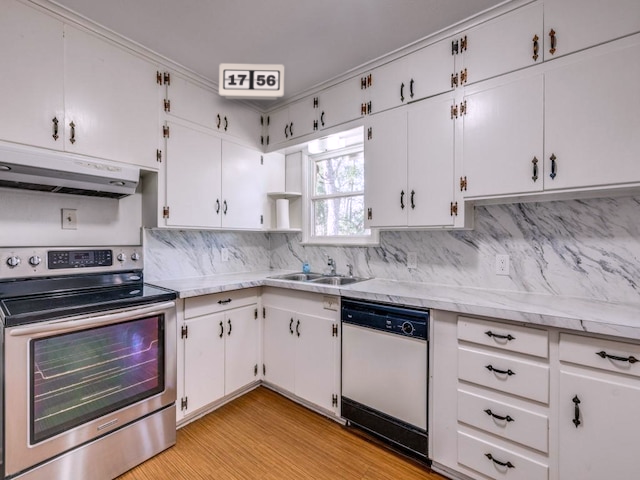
17,56
